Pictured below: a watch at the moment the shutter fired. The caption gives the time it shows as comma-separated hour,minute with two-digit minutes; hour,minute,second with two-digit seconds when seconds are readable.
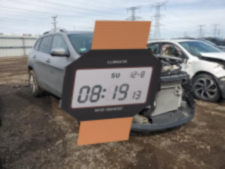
8,19
